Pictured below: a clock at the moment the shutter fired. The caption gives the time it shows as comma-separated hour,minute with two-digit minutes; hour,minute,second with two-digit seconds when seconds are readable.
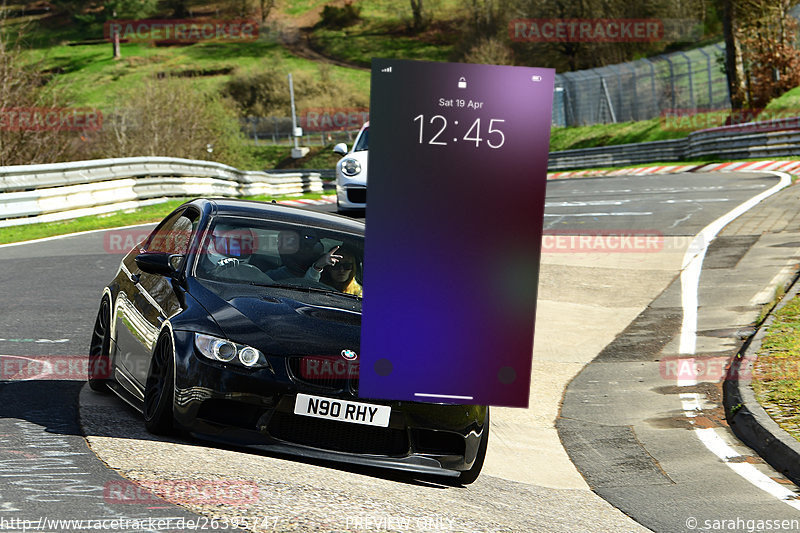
12,45
